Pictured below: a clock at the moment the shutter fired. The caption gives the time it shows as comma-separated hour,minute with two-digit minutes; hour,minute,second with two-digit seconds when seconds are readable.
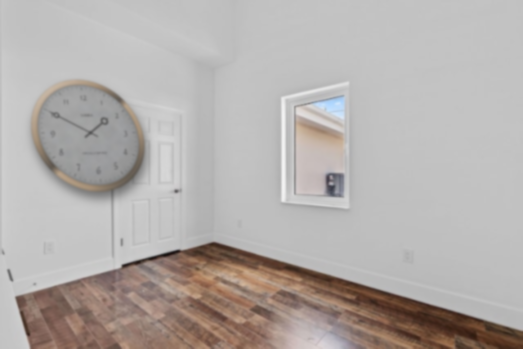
1,50
